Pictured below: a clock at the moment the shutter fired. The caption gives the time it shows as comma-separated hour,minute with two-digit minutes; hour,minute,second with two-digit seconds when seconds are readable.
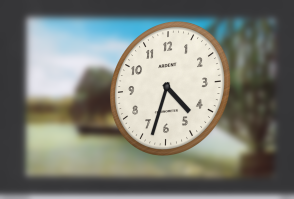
4,33
